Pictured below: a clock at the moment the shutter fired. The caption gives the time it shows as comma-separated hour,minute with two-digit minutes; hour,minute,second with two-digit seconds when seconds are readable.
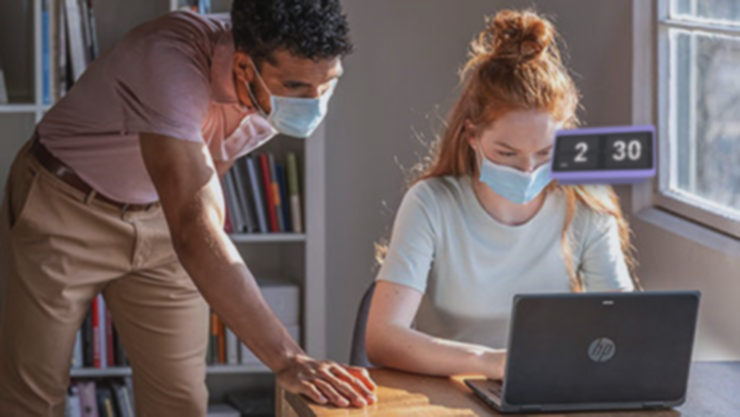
2,30
